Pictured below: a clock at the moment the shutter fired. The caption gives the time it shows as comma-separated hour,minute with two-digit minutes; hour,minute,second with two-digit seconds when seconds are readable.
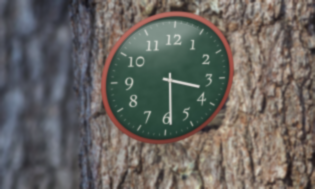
3,29
